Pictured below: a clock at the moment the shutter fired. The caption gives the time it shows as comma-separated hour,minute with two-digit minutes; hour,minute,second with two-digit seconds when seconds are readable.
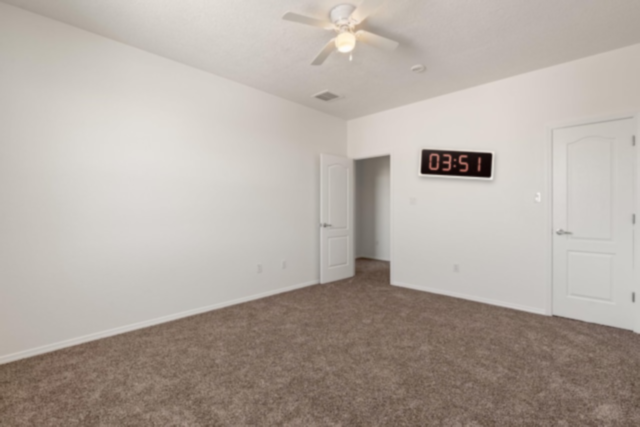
3,51
